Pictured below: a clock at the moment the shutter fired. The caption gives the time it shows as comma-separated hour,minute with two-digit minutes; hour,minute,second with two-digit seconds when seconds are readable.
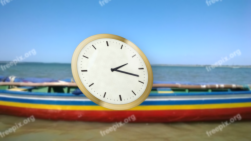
2,18
